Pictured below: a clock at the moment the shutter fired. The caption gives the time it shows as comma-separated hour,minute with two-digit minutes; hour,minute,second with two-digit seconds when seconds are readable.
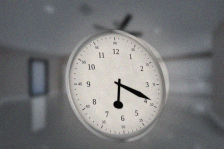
6,19
